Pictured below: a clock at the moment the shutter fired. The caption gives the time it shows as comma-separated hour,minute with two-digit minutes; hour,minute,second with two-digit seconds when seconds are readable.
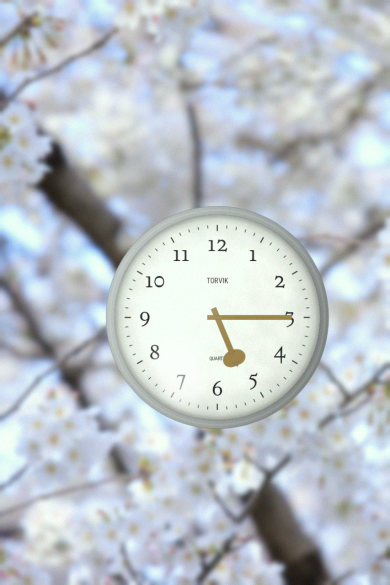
5,15
